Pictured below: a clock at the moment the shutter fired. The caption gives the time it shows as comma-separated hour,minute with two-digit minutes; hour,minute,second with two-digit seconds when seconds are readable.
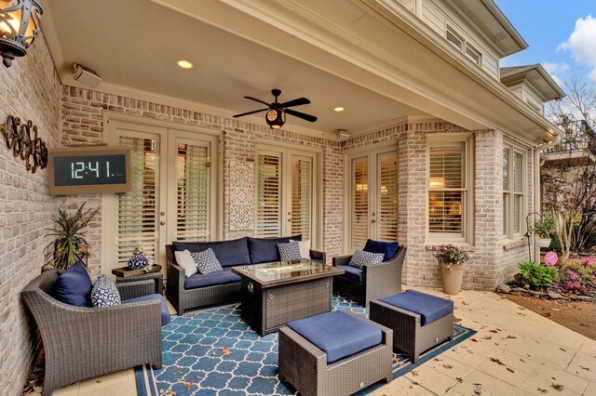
12,41
